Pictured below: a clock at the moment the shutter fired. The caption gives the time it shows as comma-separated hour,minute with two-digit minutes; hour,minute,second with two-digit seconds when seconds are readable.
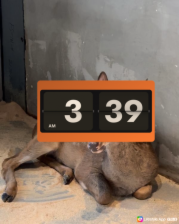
3,39
